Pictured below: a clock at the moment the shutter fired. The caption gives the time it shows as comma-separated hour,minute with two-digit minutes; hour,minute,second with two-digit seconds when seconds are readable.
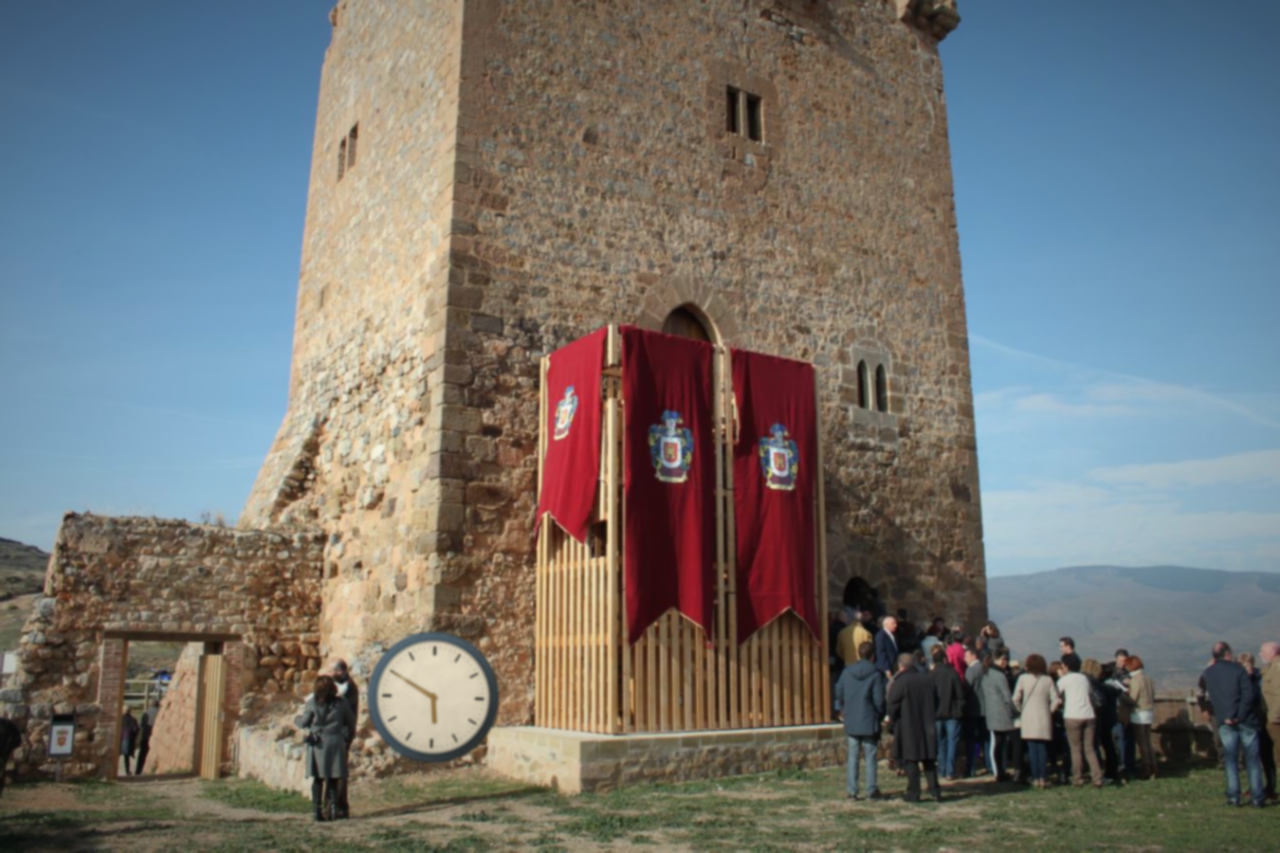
5,50
